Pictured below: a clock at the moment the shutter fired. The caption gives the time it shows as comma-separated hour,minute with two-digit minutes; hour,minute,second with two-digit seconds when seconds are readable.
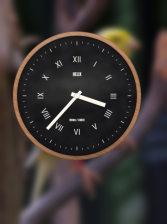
3,37
